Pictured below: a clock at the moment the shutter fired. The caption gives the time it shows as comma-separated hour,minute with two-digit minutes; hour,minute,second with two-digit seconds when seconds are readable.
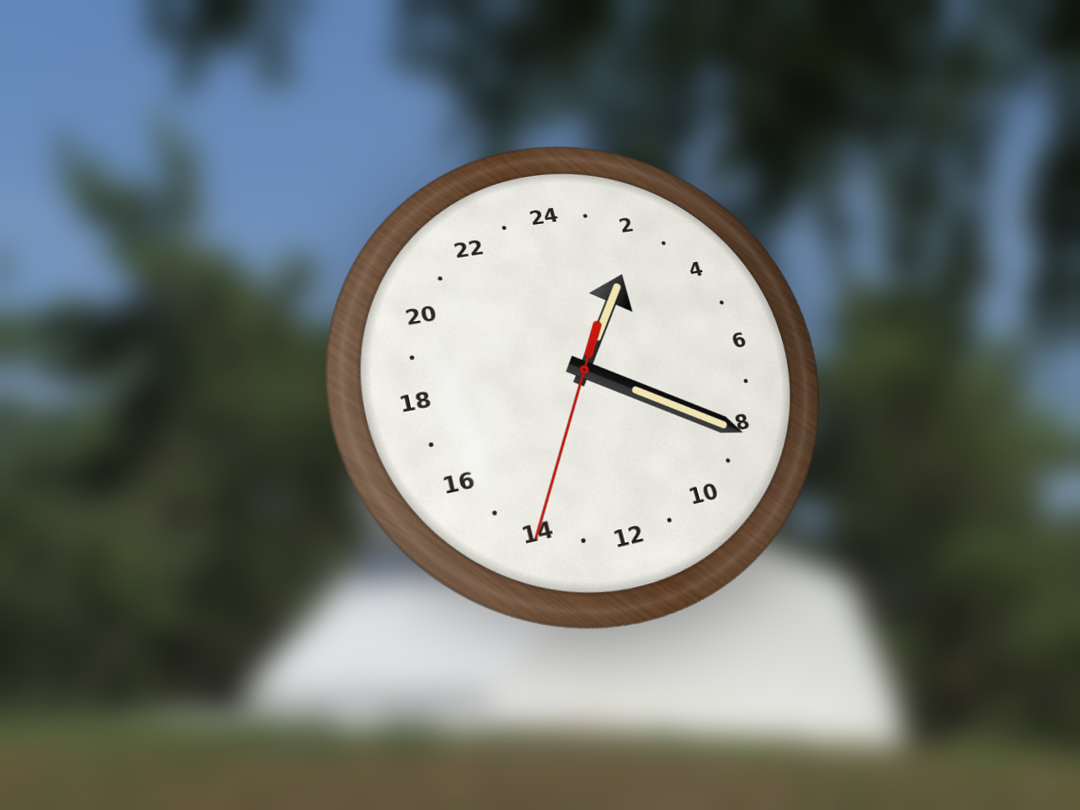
2,20,35
